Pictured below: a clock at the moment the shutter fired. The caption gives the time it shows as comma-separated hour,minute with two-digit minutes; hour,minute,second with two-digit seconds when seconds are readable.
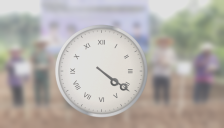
4,21
